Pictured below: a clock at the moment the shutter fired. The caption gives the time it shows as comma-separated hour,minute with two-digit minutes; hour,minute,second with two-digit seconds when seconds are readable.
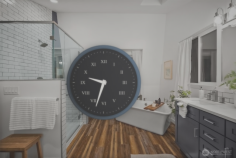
9,33
